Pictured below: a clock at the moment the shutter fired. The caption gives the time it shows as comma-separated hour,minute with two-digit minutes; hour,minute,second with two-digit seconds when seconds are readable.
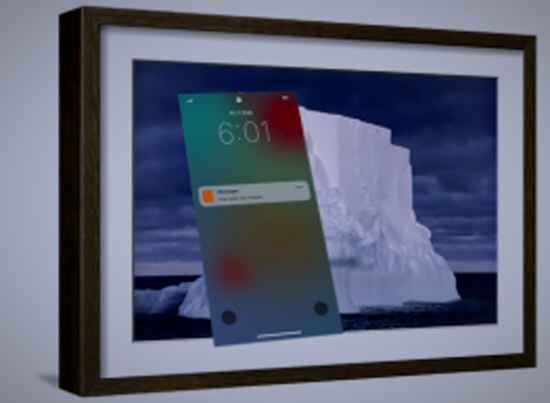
6,01
